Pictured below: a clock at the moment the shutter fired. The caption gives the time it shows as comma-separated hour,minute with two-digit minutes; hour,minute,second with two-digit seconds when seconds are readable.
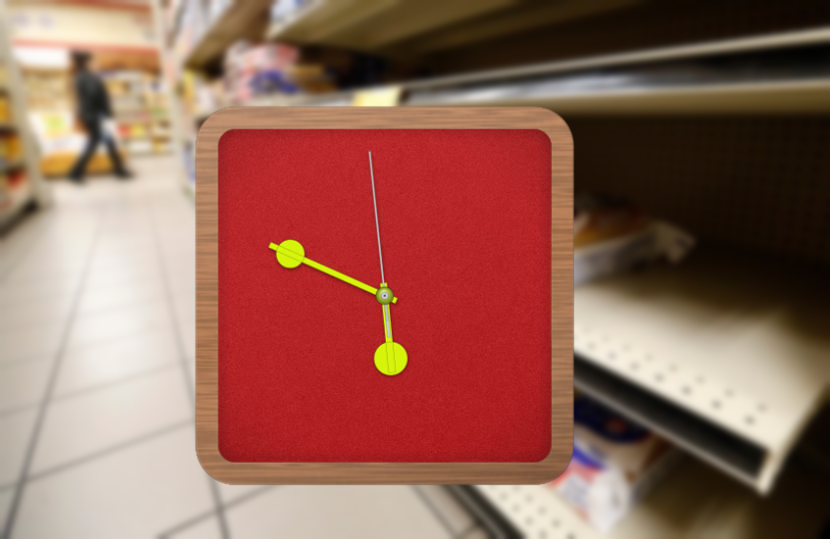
5,48,59
